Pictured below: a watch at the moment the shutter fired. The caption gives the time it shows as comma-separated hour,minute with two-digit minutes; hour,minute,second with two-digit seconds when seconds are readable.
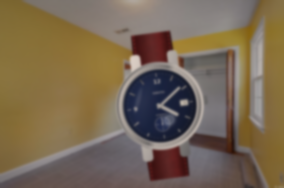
4,09
